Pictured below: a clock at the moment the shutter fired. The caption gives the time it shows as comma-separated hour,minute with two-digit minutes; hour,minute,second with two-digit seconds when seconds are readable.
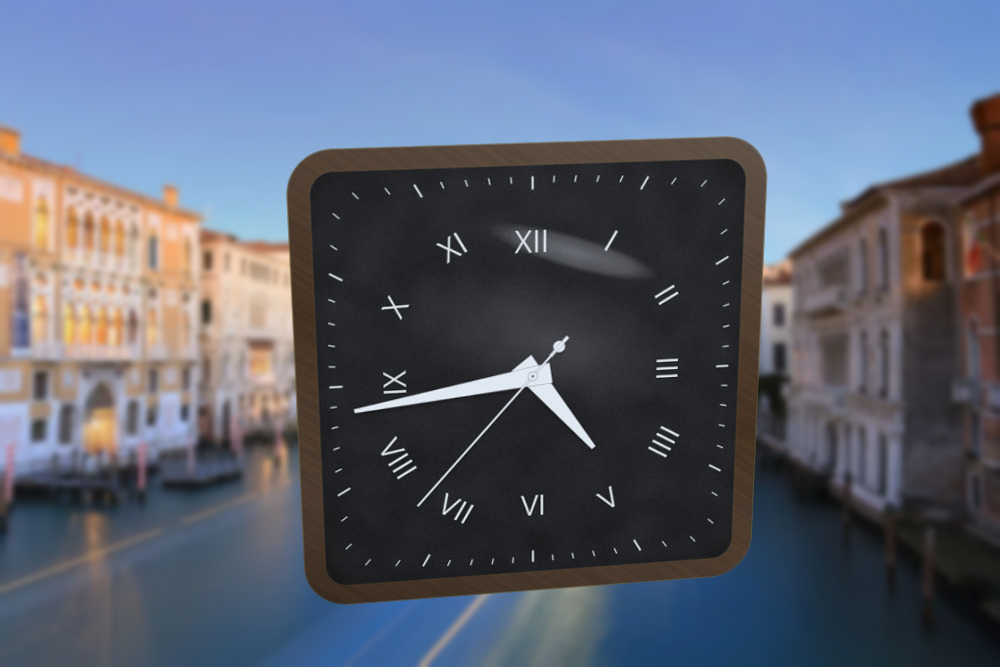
4,43,37
